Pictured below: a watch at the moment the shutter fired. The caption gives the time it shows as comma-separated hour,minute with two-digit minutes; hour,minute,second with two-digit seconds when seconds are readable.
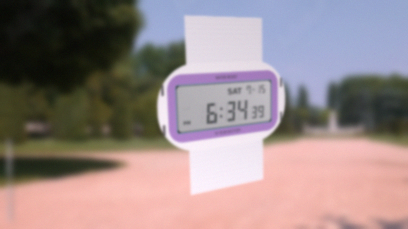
6,34,39
